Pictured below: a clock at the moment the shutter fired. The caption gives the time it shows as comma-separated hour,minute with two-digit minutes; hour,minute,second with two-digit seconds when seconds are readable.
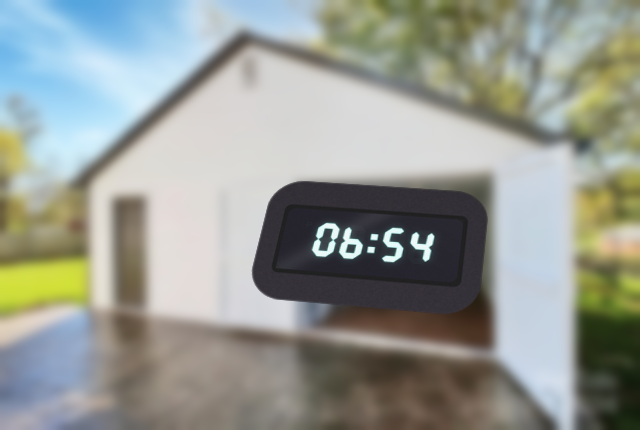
6,54
